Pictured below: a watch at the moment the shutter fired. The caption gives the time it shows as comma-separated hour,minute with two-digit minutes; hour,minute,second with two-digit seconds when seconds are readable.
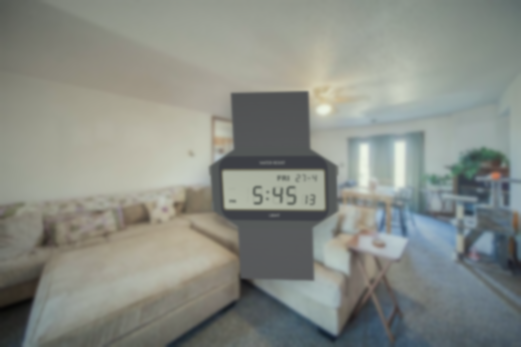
5,45
